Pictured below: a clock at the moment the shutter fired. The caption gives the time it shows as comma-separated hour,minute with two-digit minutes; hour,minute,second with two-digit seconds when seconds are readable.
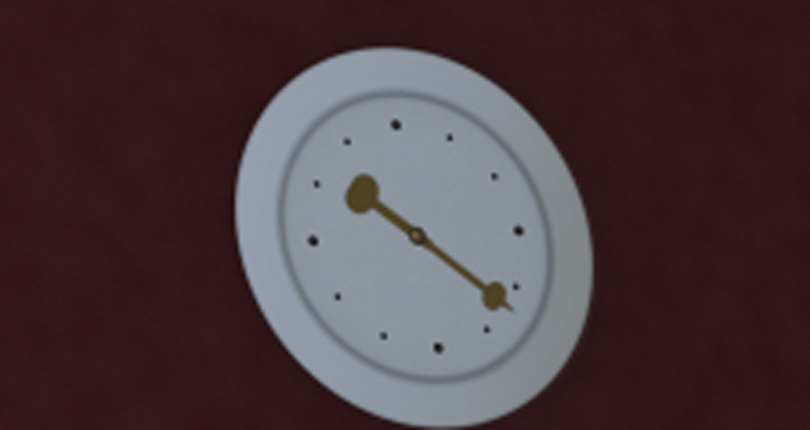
10,22
